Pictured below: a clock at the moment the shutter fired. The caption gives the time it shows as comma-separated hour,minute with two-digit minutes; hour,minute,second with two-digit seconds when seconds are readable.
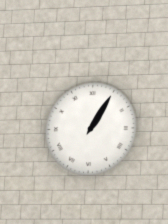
1,05
